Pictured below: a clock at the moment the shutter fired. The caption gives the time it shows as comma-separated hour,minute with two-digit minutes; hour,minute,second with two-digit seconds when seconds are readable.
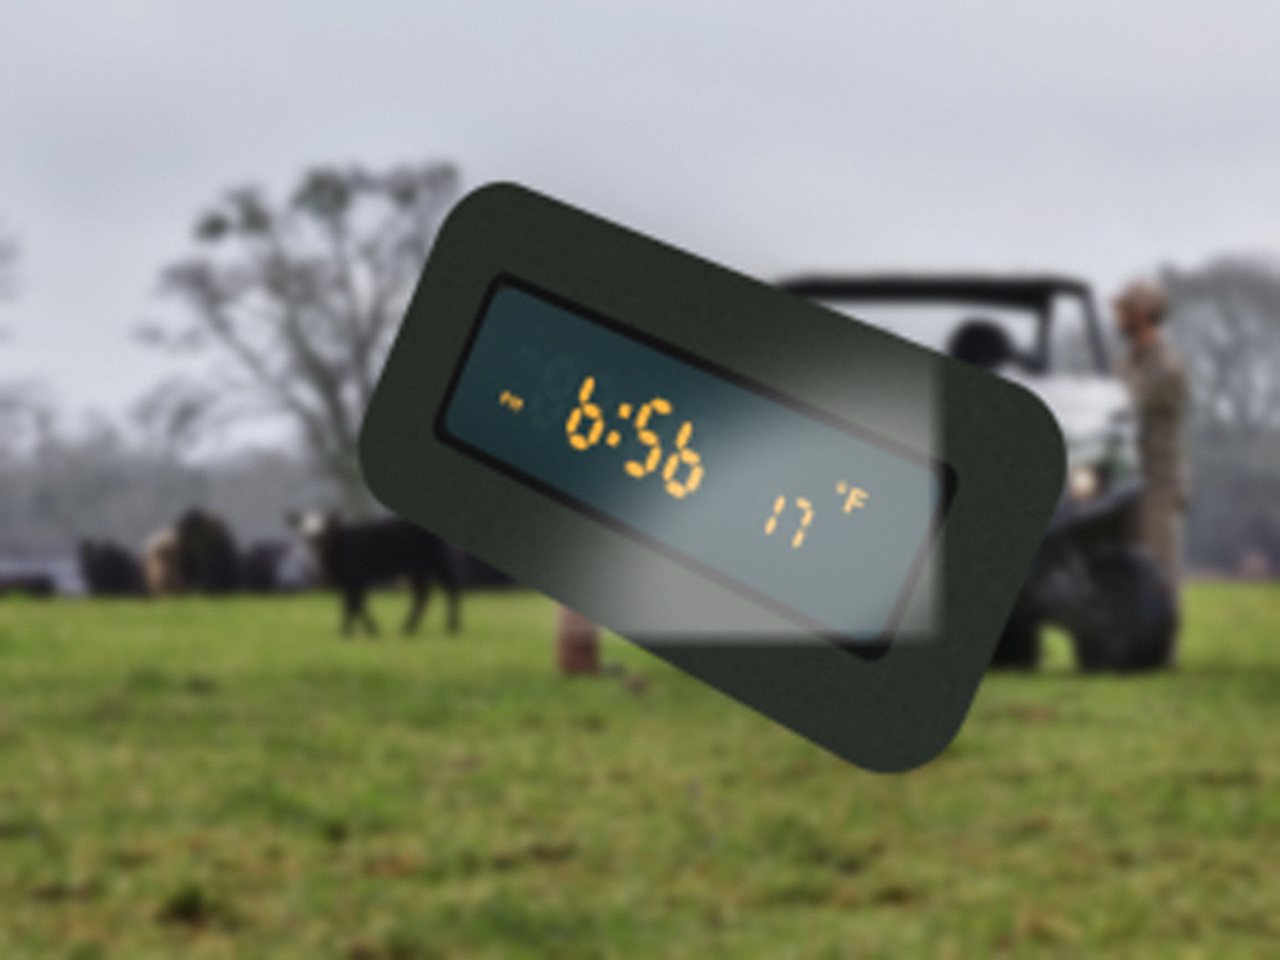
6,56
